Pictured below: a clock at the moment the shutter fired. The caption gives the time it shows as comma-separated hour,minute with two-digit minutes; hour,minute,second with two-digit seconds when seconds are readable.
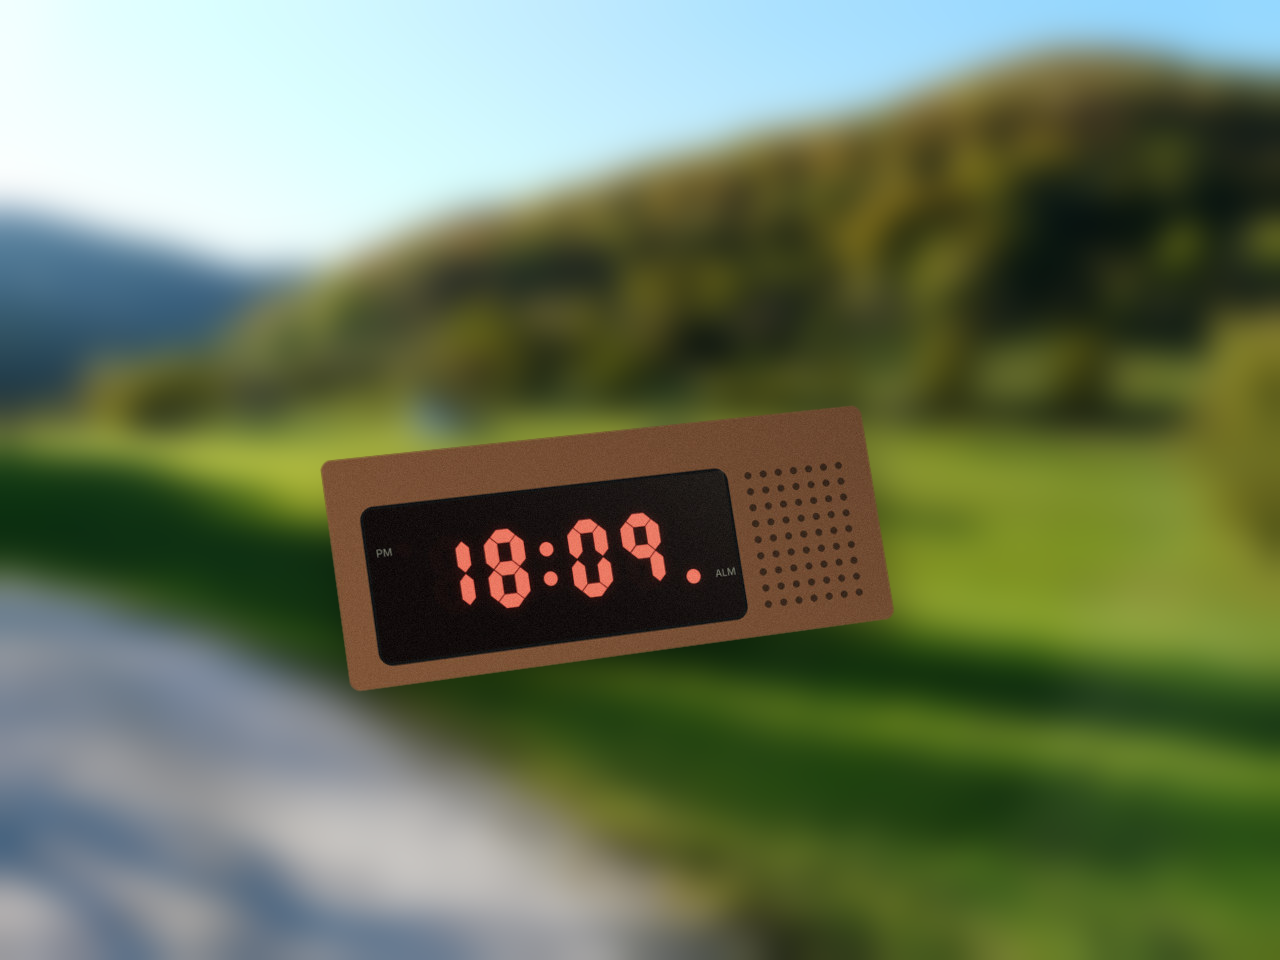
18,09
